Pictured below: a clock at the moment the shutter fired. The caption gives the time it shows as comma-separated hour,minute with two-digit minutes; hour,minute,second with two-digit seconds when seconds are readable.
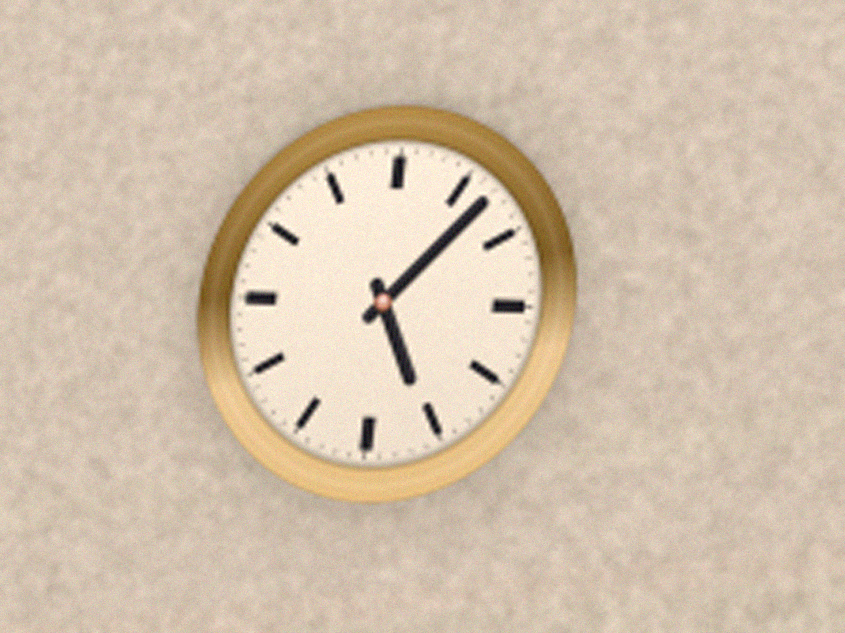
5,07
